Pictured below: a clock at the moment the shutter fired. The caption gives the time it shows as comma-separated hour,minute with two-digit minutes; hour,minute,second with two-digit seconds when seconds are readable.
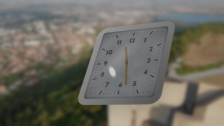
11,28
